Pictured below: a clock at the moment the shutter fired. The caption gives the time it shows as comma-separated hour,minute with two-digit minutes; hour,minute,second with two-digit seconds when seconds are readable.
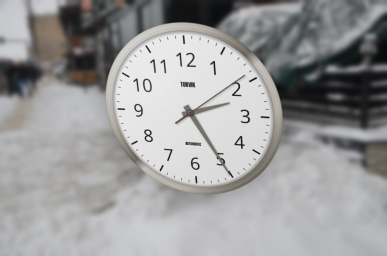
2,25,09
